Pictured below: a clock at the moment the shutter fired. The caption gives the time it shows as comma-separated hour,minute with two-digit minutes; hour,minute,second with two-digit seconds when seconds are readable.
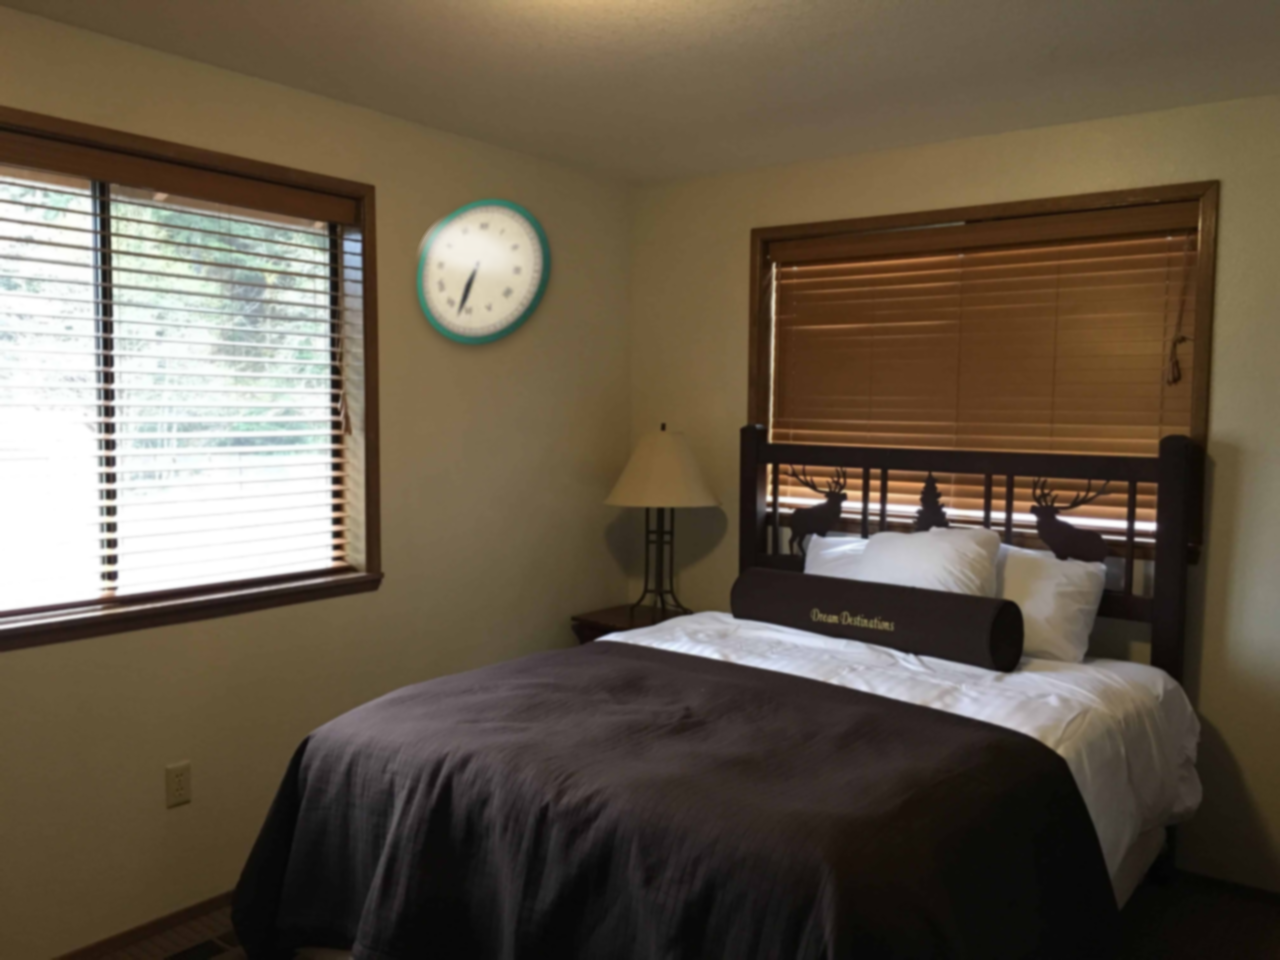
6,32
